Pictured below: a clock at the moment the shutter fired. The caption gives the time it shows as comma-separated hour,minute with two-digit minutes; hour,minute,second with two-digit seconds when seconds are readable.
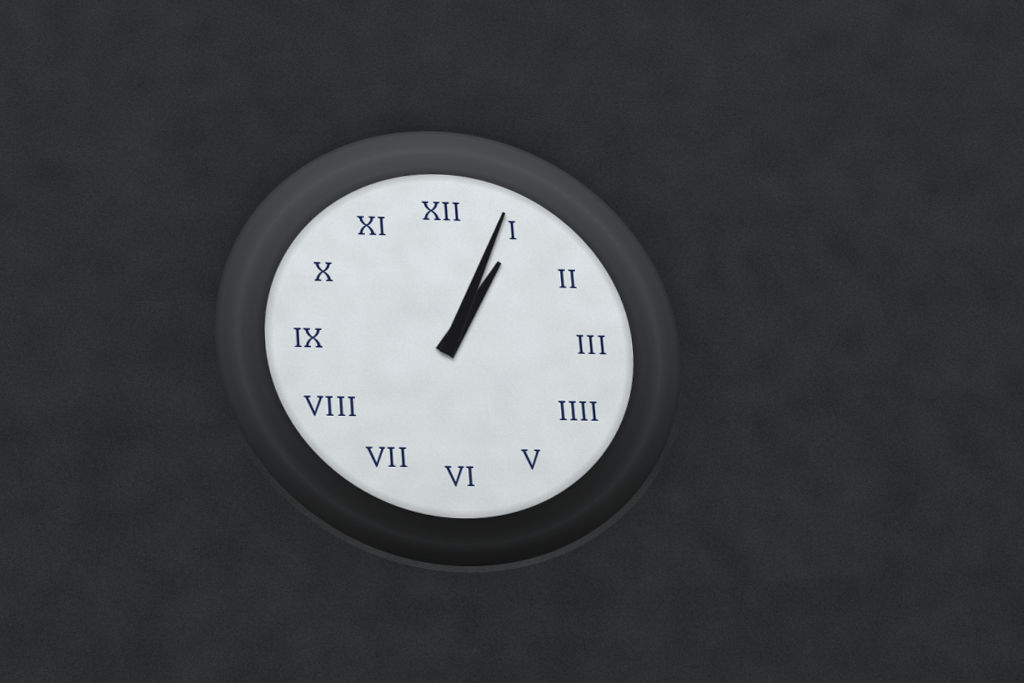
1,04
